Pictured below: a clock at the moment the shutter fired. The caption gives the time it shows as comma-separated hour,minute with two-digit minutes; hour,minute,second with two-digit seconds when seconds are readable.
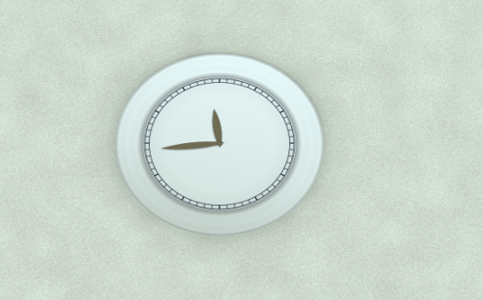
11,44
